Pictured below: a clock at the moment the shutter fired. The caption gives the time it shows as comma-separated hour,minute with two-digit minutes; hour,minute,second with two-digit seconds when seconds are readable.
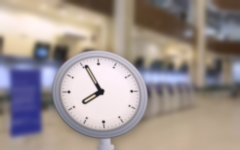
7,56
